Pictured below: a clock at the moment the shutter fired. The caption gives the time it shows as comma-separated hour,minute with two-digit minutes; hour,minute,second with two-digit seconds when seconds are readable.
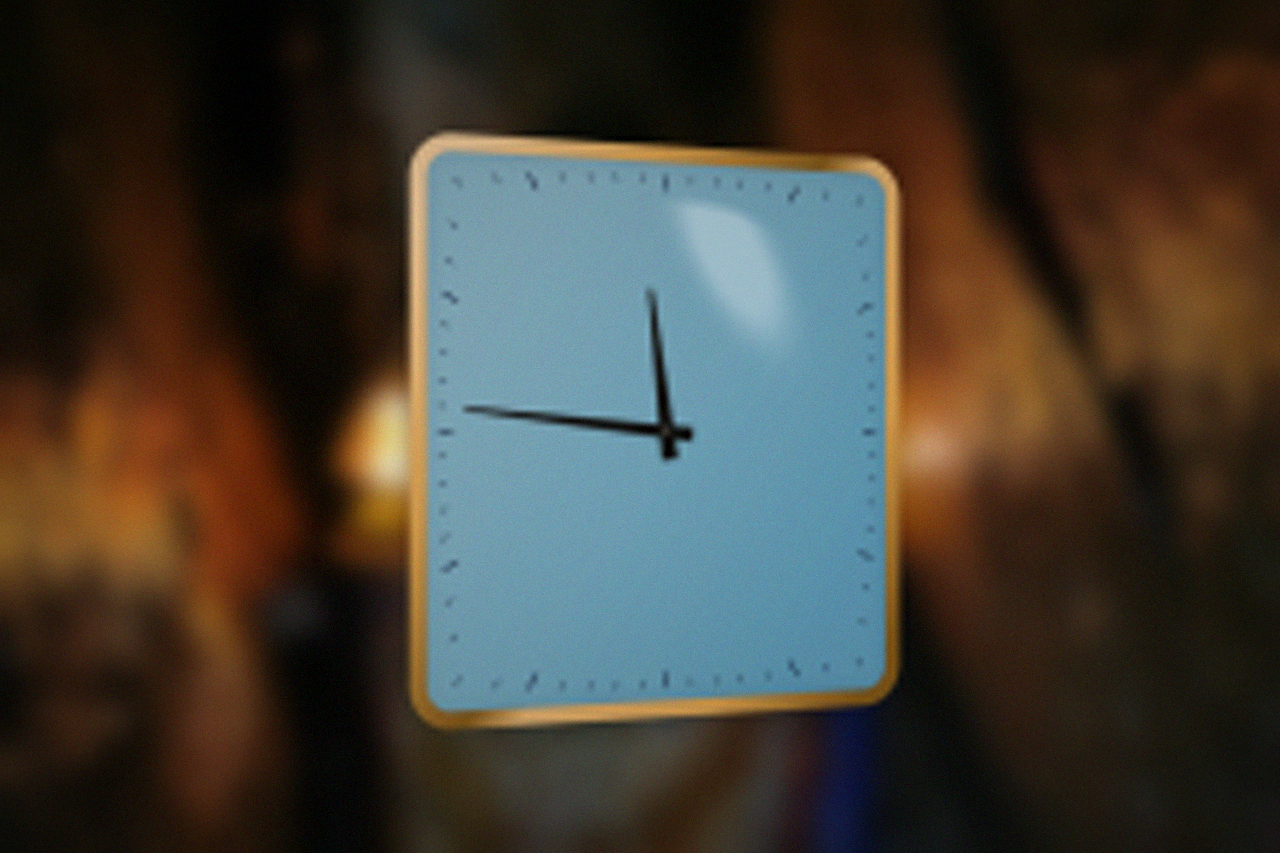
11,46
